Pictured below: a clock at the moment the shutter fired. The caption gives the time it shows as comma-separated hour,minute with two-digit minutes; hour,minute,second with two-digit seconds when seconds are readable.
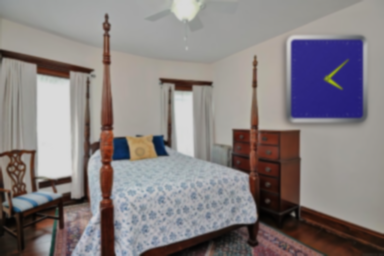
4,08
